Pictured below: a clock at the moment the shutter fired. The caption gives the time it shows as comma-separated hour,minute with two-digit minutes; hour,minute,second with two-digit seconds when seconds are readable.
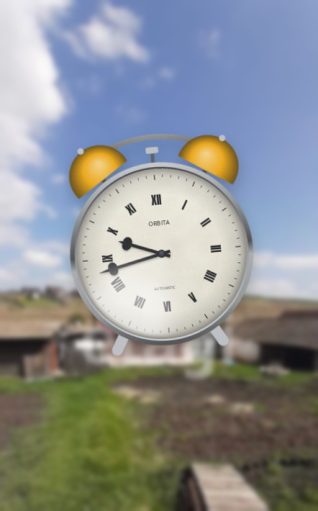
9,43
